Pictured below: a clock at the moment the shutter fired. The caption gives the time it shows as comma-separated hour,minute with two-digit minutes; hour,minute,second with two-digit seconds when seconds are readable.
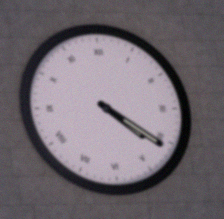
4,21
